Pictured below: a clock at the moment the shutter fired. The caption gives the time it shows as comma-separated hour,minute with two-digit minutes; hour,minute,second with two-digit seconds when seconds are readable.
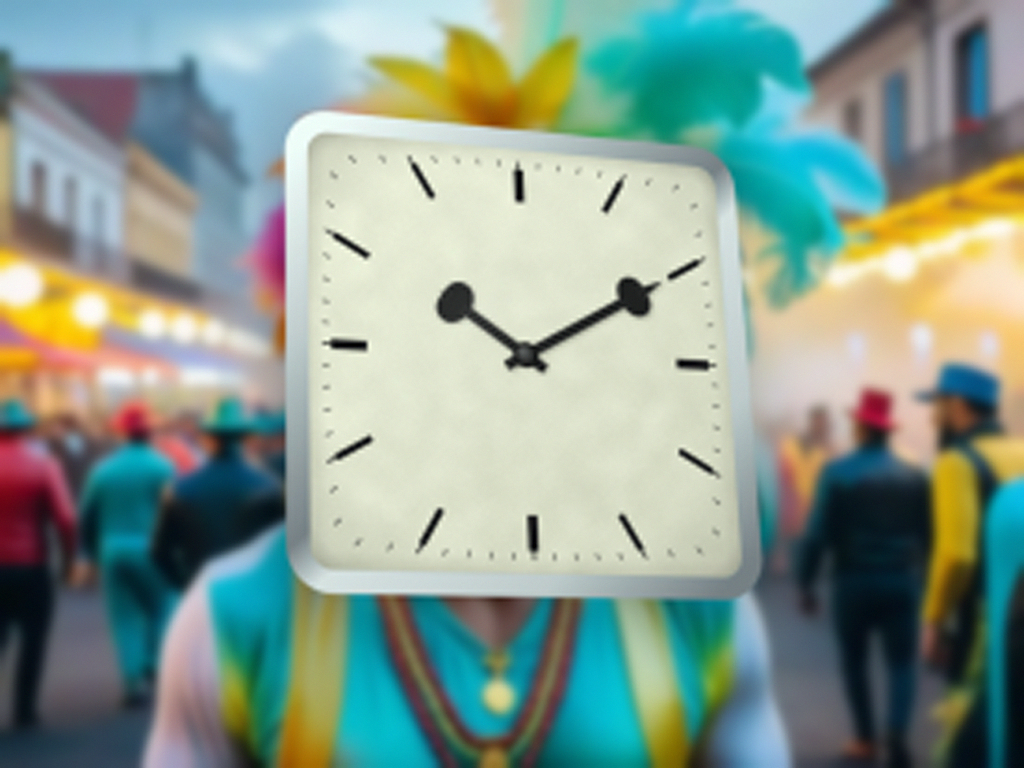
10,10
